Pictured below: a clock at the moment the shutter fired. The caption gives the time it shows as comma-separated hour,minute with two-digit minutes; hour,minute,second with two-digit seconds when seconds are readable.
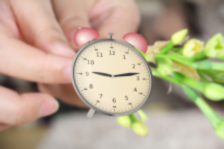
9,13
